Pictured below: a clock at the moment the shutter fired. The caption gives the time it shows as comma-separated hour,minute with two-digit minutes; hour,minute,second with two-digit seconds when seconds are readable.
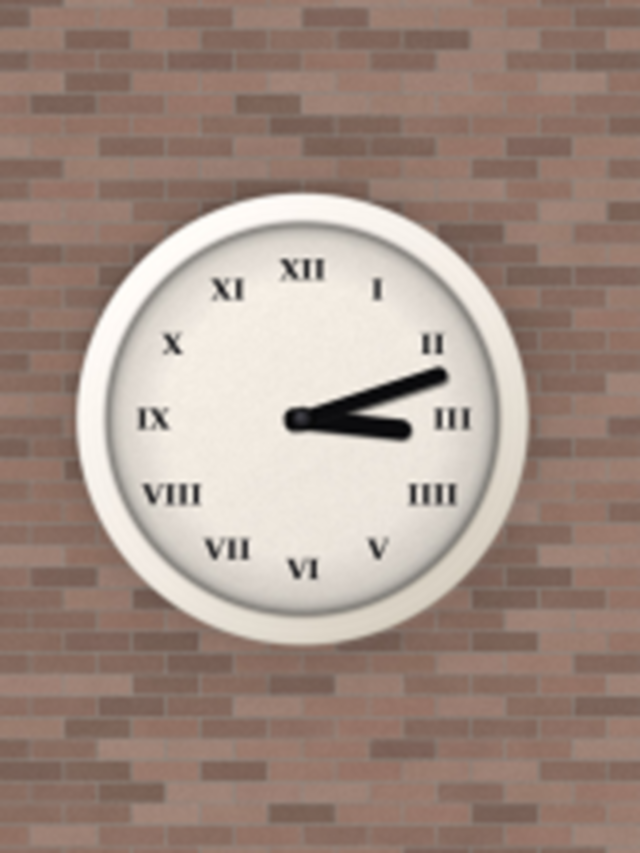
3,12
